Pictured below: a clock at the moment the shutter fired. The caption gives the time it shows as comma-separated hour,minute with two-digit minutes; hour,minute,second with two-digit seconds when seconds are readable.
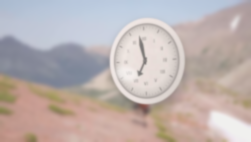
6,58
